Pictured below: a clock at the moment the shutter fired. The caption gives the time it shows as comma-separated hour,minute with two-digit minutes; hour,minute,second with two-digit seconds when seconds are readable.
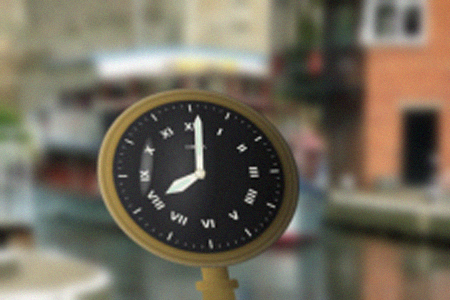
8,01
